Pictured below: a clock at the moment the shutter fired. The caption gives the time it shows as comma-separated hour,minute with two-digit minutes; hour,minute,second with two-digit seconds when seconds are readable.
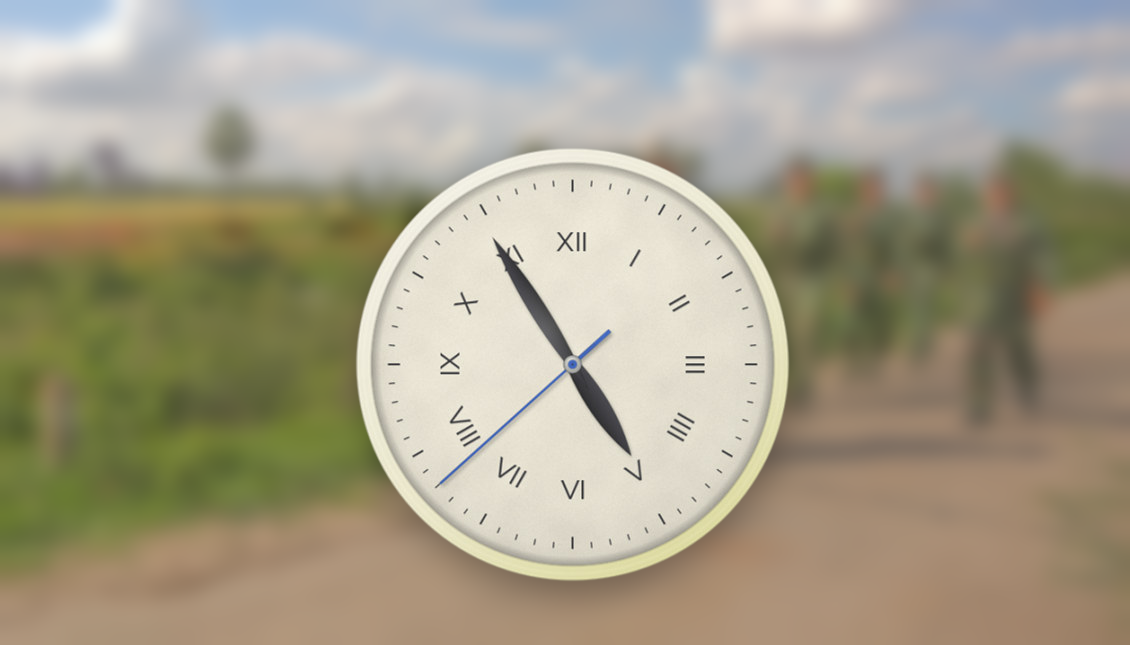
4,54,38
